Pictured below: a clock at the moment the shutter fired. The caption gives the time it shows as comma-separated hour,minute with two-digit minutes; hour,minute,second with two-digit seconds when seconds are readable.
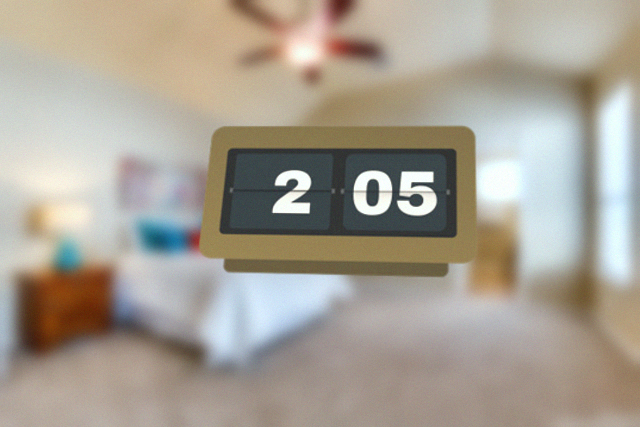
2,05
